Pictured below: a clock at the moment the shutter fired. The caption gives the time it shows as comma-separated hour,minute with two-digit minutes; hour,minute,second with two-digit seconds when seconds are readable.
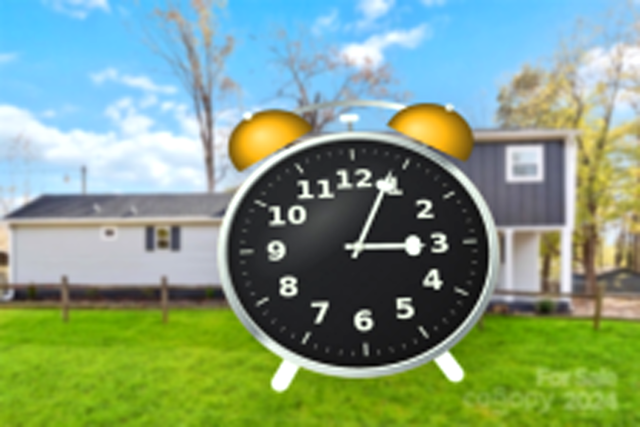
3,04
